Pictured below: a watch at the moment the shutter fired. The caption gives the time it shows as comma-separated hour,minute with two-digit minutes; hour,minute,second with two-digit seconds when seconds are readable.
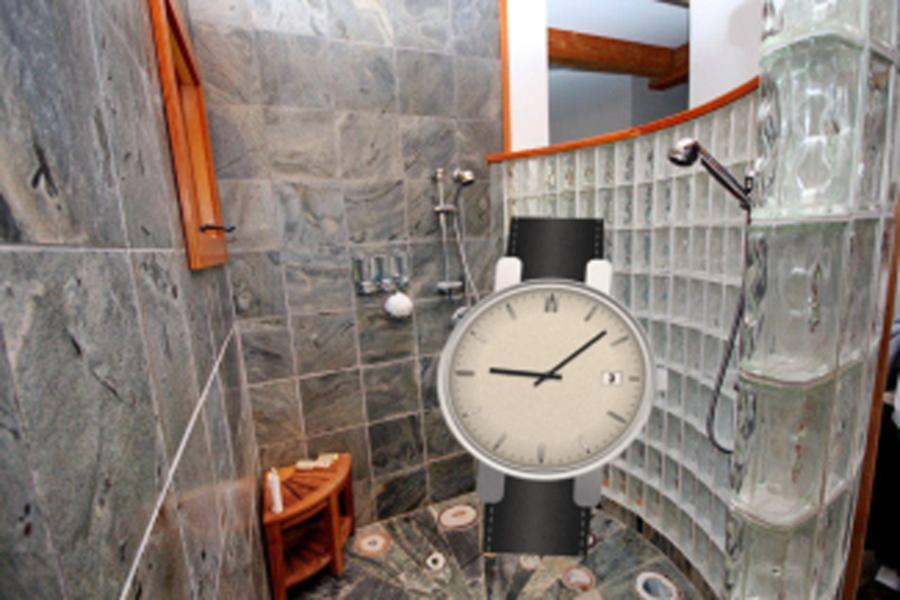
9,08
